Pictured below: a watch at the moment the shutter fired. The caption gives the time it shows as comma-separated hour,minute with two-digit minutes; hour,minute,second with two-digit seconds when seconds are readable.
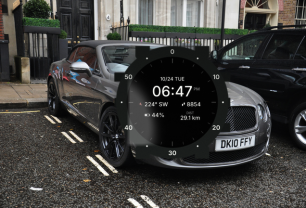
6,47
